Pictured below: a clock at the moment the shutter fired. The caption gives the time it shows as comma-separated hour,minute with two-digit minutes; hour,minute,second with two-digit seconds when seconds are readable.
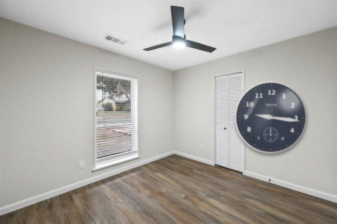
9,16
